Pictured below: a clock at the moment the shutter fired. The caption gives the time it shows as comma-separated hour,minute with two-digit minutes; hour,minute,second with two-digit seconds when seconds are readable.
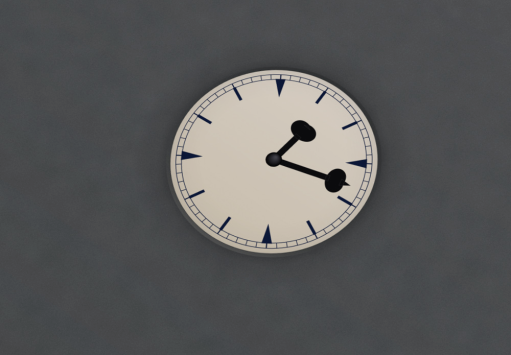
1,18
